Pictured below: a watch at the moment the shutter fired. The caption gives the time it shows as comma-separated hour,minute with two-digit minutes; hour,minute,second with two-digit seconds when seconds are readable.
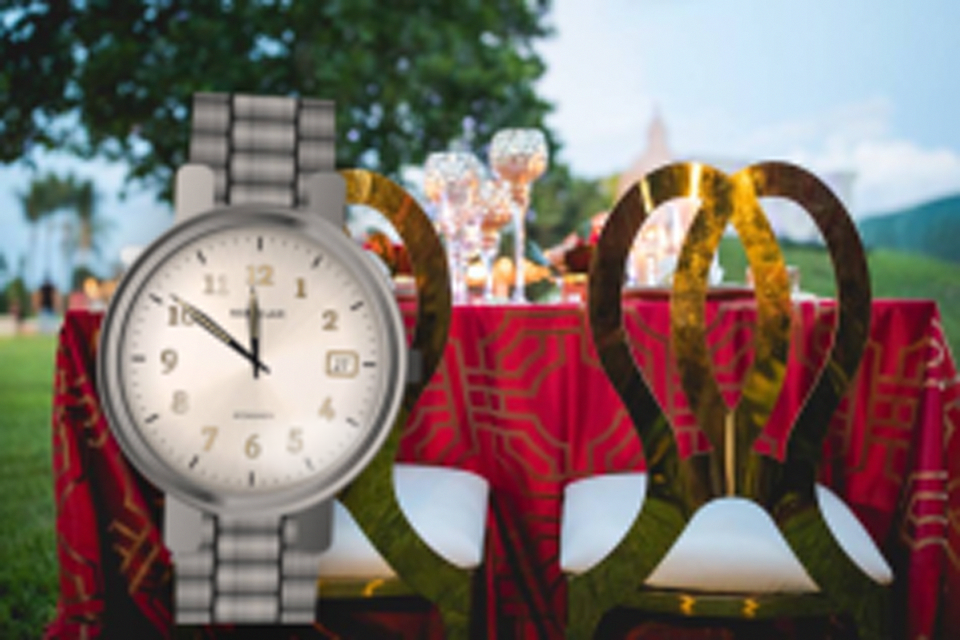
11,51
